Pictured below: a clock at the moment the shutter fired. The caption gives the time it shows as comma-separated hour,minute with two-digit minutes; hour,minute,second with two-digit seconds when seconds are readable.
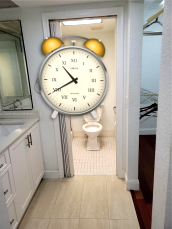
10,40
